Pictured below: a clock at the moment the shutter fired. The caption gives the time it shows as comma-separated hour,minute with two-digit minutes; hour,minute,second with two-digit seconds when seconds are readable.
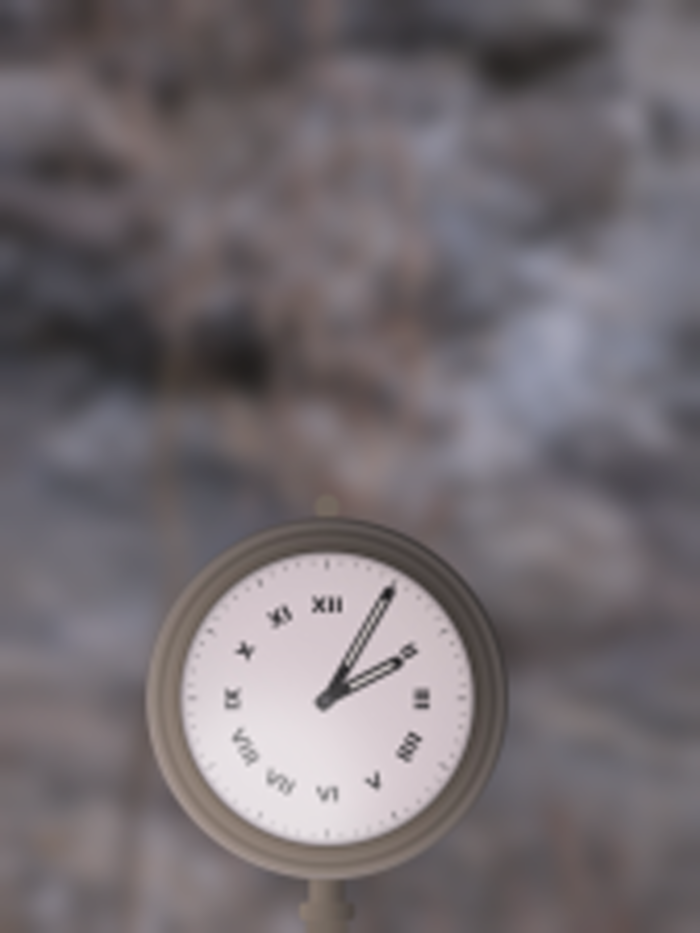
2,05
